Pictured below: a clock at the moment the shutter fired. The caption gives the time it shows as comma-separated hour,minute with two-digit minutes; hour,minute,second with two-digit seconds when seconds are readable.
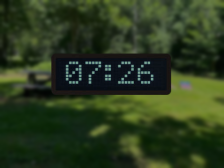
7,26
